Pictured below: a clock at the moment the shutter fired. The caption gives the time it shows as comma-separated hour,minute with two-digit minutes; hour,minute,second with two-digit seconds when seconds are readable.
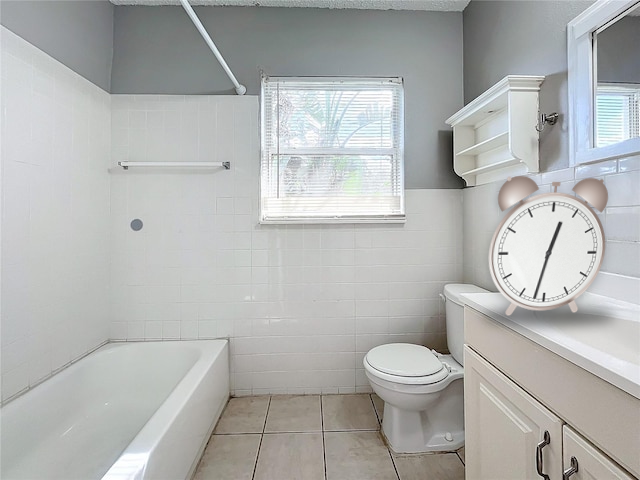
12,32
